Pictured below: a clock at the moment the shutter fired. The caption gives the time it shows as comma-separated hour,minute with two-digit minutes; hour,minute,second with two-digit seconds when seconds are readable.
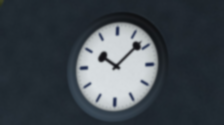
10,08
